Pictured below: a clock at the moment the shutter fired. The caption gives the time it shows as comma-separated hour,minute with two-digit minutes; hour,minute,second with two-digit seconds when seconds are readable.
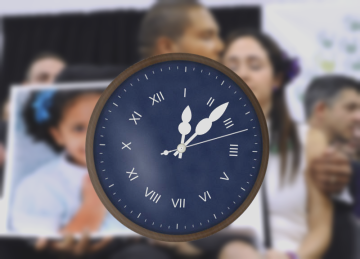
1,12,17
